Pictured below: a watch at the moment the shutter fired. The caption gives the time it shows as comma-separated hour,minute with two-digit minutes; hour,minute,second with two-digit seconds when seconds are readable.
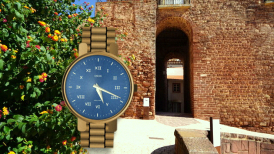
5,19
